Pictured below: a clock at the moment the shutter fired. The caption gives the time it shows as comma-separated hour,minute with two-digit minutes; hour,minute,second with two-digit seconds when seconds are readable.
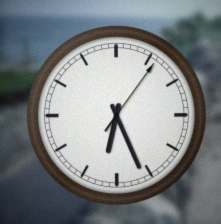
6,26,06
